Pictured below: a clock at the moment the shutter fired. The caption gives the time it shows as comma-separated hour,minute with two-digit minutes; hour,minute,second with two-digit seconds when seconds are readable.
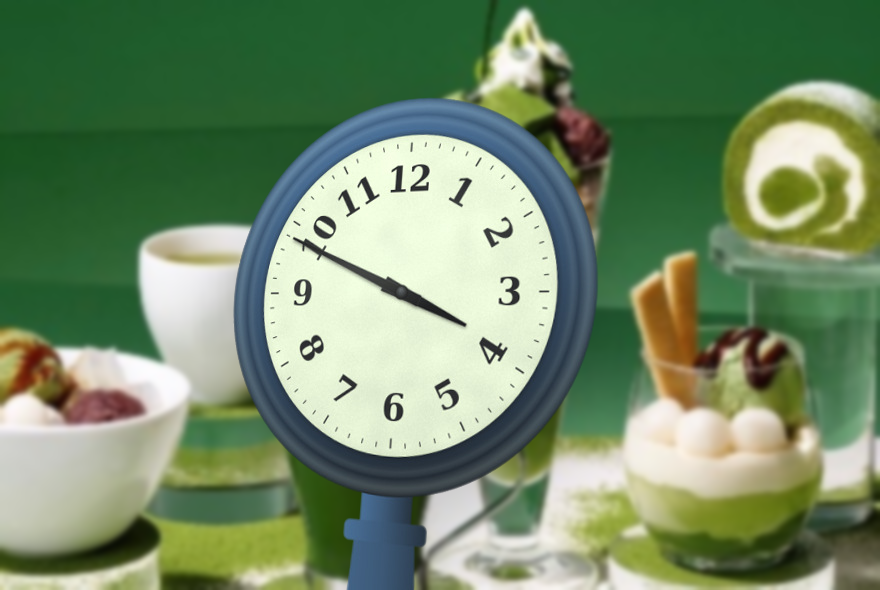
3,49
